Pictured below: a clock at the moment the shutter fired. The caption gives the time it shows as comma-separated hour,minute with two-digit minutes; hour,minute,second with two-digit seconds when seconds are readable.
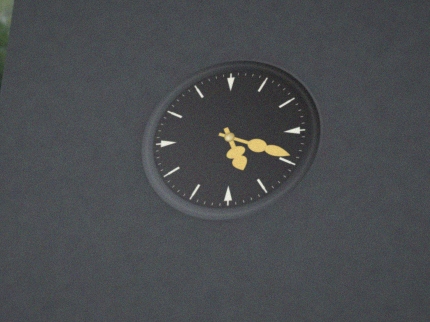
5,19
